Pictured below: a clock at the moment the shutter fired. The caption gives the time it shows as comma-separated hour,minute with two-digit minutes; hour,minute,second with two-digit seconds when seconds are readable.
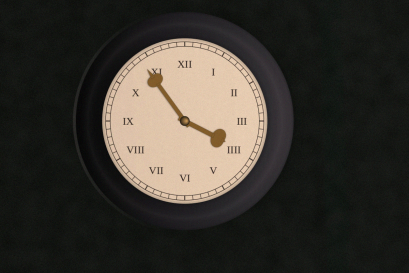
3,54
